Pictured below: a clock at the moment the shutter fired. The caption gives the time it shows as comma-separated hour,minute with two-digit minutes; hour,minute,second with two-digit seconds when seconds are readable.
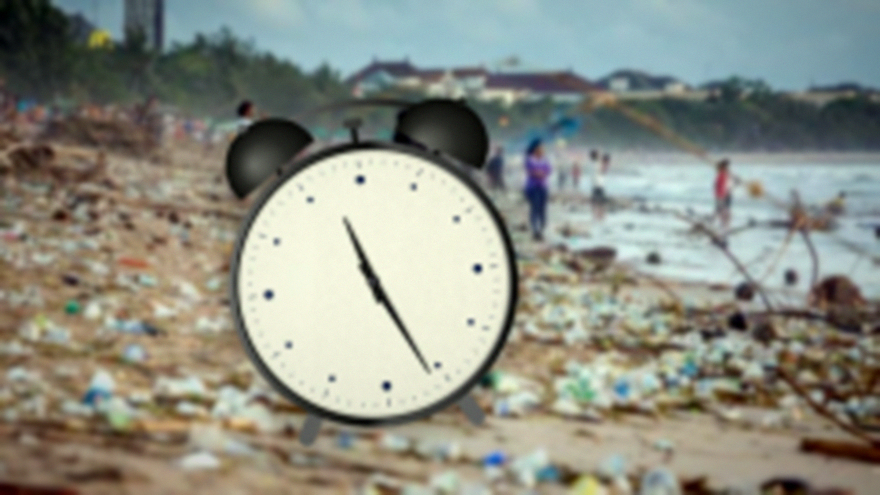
11,26
